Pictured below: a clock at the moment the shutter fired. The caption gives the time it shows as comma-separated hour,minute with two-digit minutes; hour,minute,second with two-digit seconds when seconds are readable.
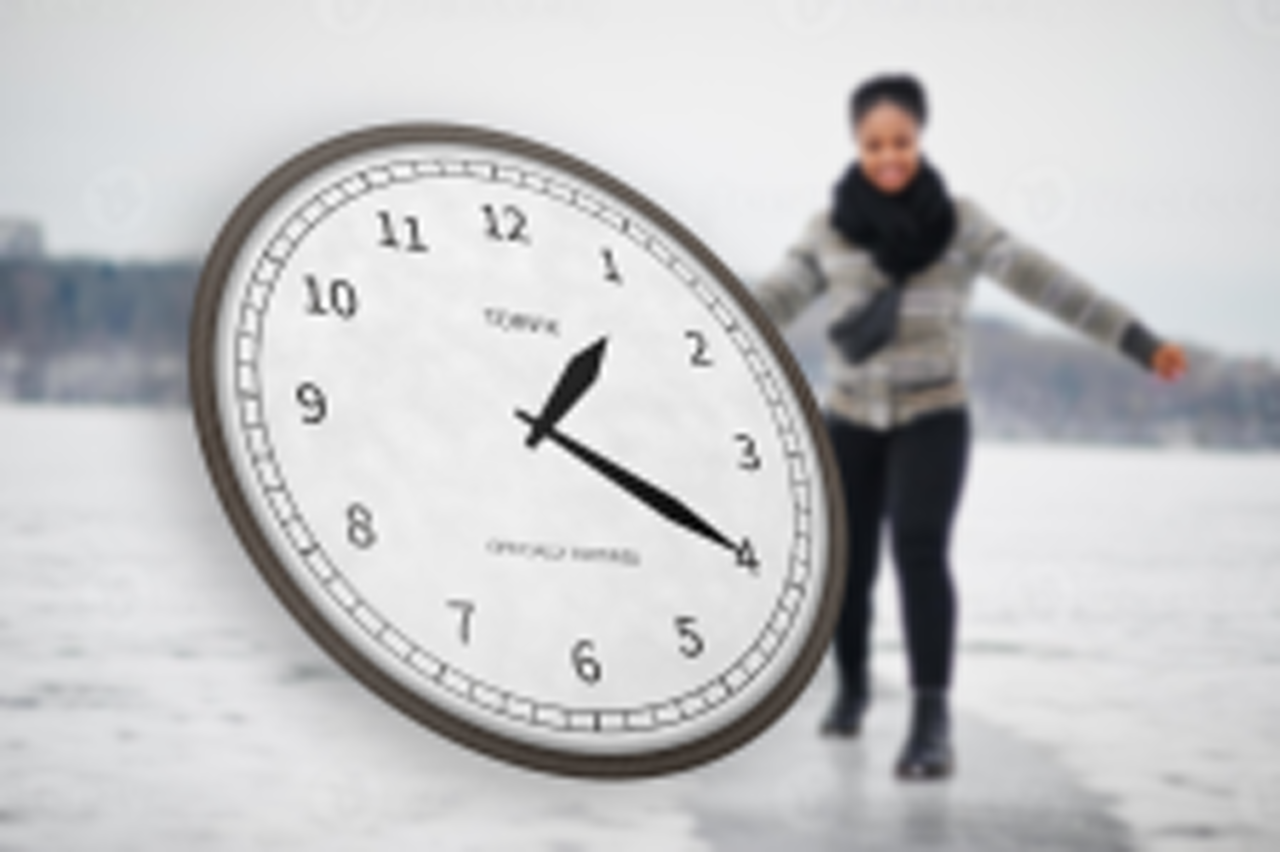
1,20
